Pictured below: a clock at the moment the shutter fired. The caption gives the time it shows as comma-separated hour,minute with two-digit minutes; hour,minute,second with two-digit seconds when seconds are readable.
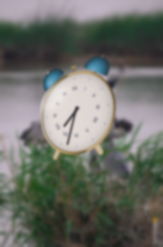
7,33
